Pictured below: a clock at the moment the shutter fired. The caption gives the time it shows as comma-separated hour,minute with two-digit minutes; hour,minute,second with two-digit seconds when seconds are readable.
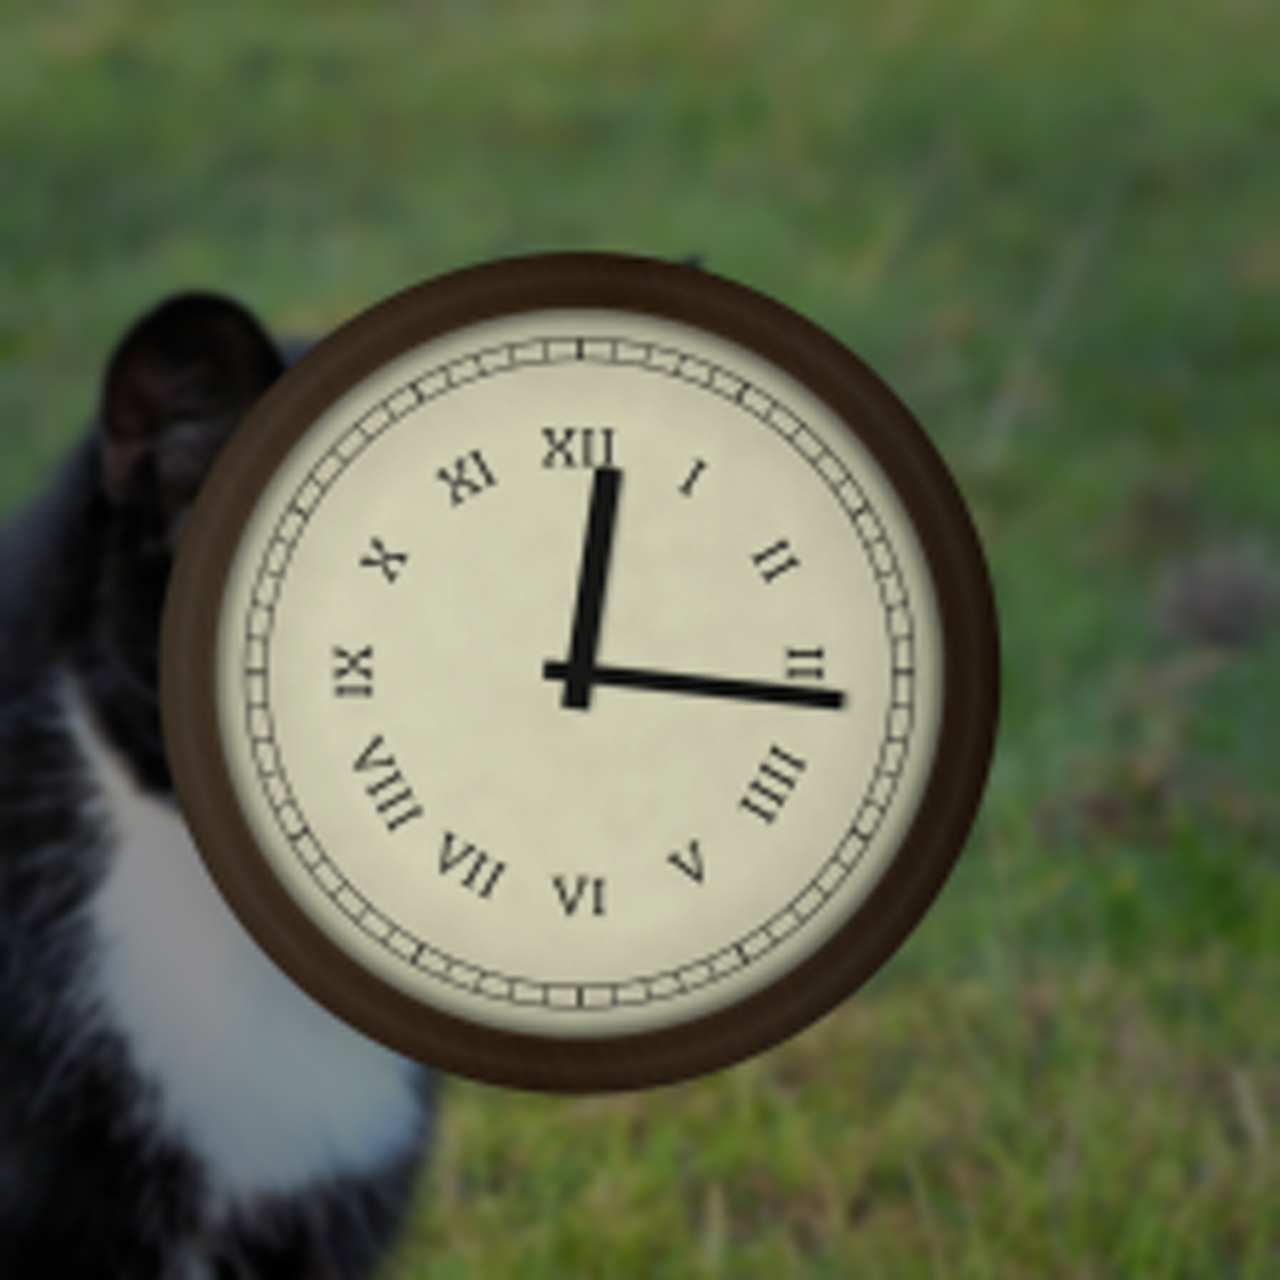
12,16
